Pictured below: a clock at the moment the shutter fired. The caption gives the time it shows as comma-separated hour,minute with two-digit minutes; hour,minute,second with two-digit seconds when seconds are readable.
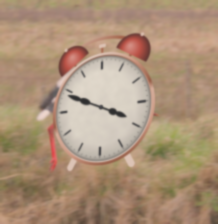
3,49
